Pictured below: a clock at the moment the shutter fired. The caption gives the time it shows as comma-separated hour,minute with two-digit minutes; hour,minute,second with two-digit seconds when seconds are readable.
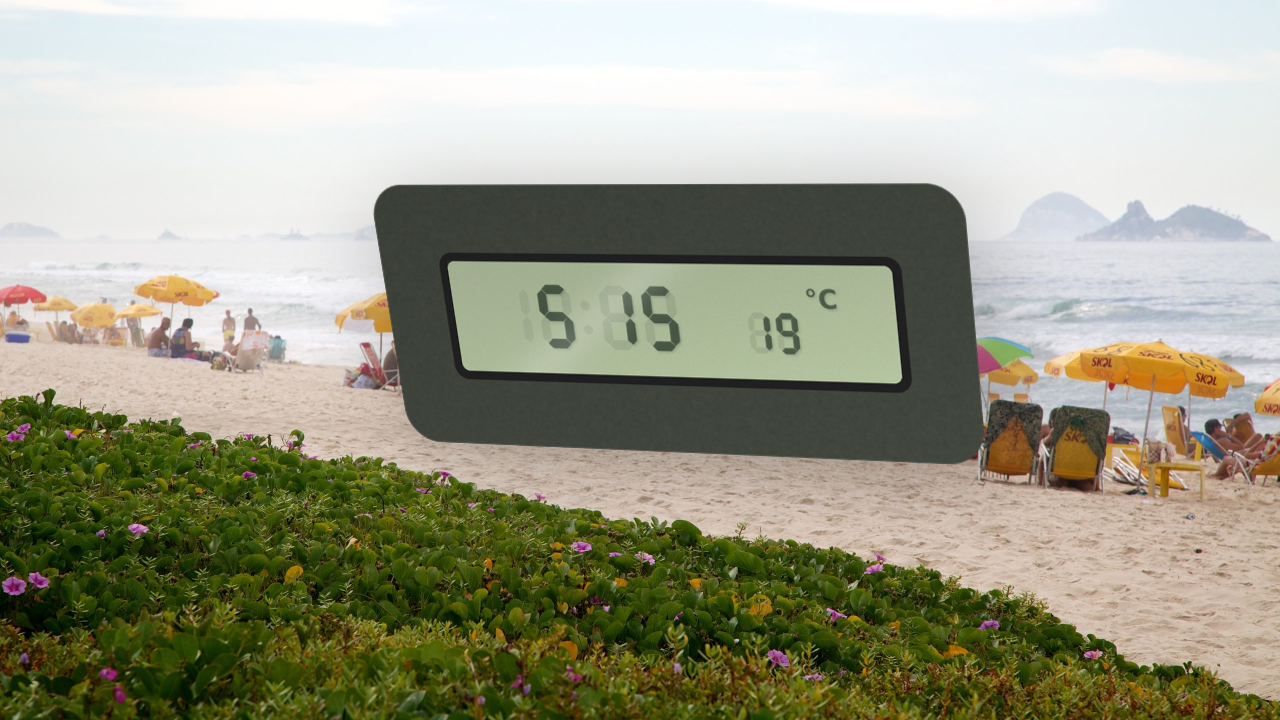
5,15
